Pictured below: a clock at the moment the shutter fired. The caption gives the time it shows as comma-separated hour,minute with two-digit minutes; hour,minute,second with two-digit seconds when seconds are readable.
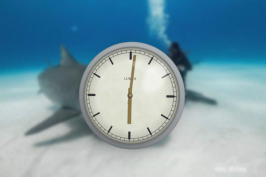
6,01
